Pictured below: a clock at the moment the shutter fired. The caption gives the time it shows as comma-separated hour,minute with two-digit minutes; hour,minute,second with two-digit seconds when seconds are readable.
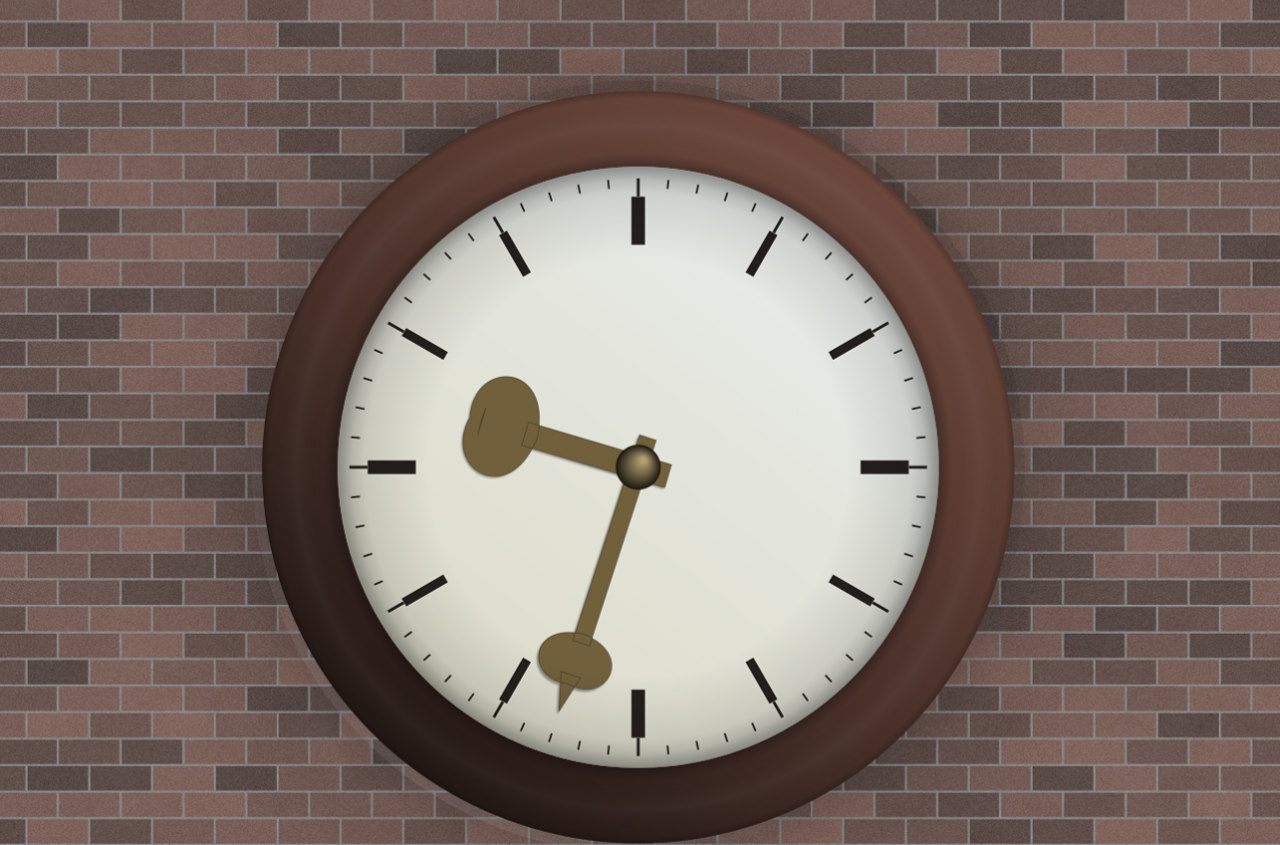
9,33
